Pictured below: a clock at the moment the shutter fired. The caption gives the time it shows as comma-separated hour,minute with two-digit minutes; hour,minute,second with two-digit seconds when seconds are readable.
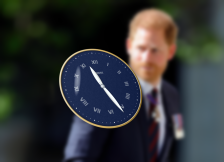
11,26
